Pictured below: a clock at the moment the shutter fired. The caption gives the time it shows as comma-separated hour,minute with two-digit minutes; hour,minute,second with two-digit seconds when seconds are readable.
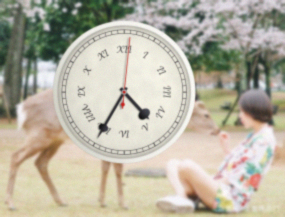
4,35,01
